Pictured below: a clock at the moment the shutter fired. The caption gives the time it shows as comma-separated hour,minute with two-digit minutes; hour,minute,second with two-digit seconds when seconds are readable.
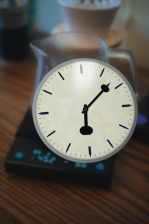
6,08
